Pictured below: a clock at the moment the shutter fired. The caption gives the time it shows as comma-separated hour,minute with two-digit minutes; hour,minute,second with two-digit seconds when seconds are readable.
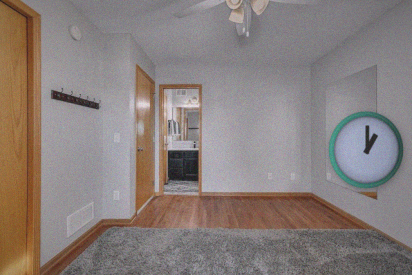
1,00
